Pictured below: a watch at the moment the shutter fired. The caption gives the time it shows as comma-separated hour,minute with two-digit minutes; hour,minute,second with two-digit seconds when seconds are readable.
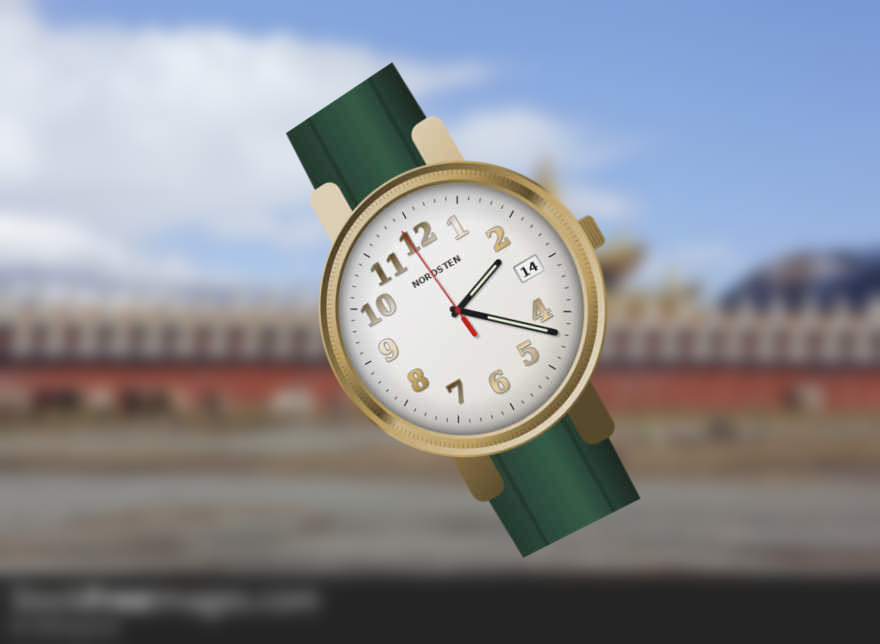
2,21,59
